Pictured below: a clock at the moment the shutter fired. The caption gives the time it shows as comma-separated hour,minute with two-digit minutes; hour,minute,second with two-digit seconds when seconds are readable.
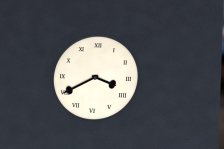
3,40
